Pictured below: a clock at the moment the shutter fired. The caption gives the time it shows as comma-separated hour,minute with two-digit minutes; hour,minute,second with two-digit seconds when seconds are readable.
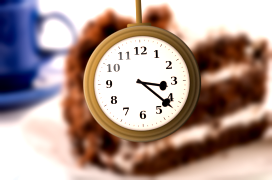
3,22
